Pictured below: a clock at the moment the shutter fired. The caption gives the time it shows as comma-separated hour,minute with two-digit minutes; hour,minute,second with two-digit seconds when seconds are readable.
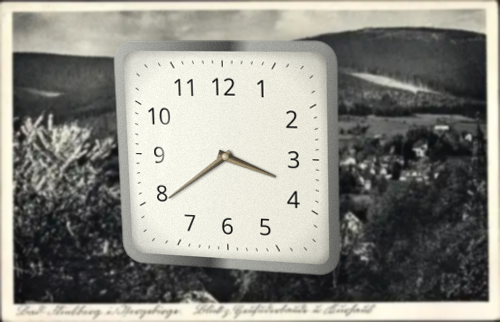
3,39
